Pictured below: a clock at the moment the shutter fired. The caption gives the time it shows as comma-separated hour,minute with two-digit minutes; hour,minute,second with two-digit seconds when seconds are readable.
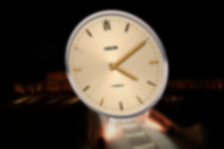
4,10
